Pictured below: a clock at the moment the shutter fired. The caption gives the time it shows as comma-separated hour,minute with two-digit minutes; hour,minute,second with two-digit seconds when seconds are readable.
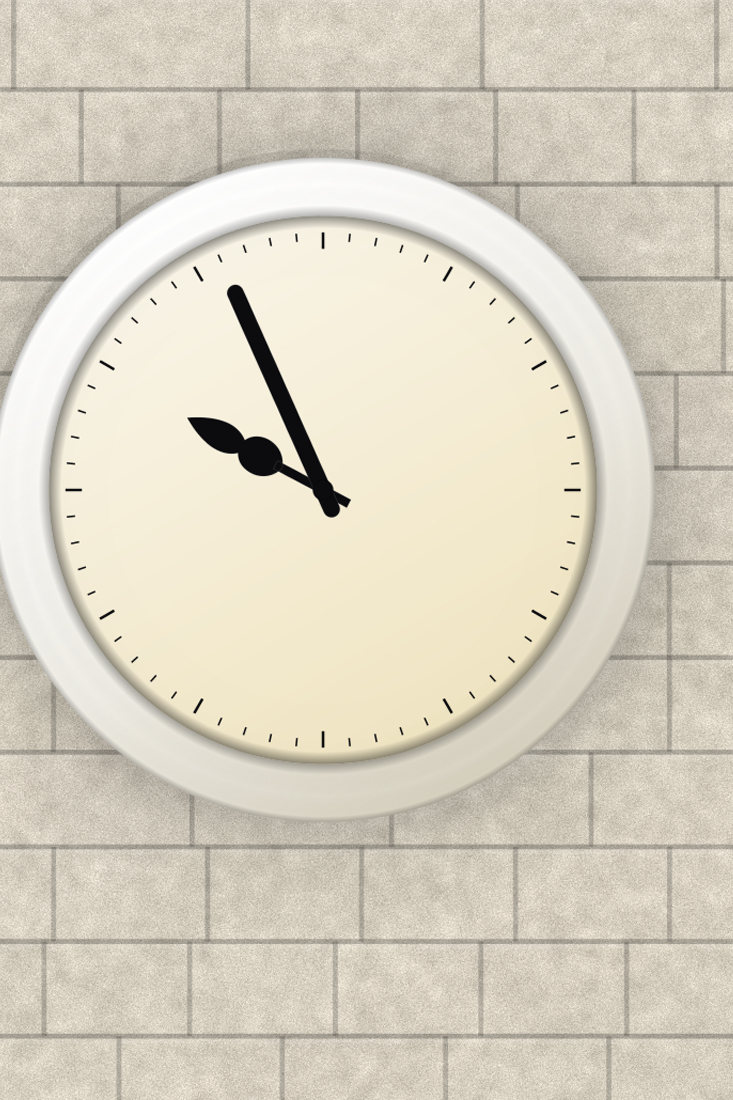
9,56
